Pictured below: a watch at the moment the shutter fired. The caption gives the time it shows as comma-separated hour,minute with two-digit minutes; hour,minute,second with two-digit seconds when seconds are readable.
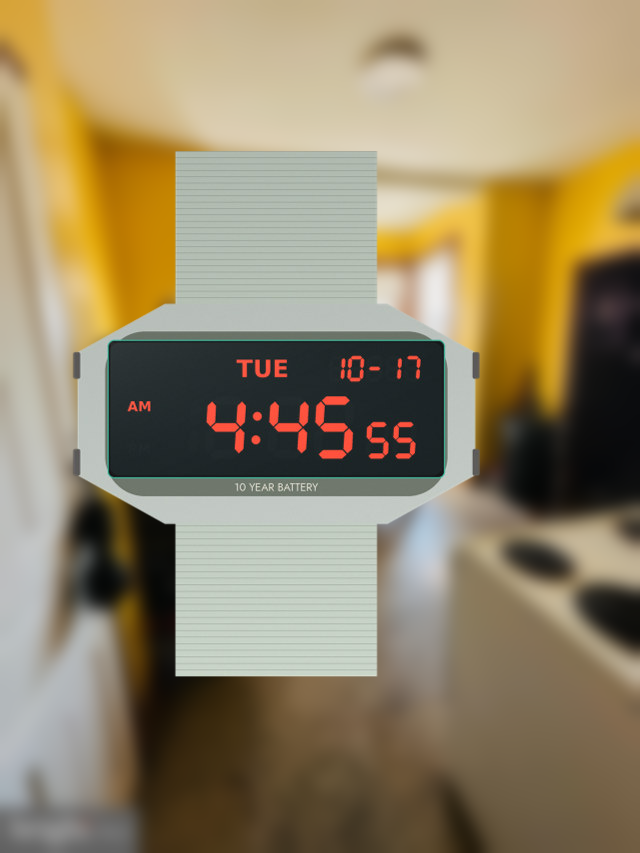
4,45,55
